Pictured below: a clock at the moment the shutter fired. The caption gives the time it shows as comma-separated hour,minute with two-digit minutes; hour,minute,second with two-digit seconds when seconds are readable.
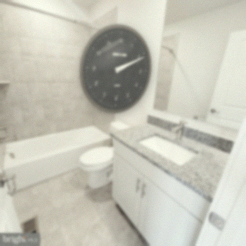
2,11
